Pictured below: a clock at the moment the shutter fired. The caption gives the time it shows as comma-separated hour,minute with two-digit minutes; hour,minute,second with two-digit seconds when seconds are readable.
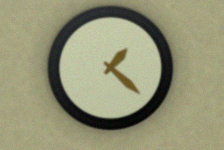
1,22
